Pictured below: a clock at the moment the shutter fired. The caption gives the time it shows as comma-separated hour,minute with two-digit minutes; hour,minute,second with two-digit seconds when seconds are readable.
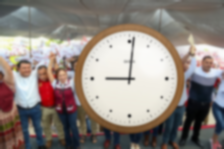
9,01
